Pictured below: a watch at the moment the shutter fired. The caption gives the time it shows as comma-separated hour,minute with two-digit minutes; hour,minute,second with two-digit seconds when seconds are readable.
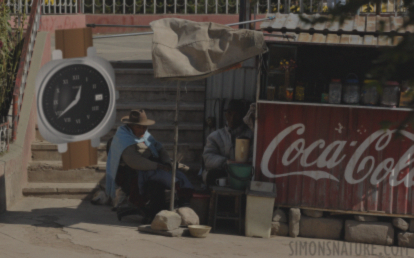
12,39
